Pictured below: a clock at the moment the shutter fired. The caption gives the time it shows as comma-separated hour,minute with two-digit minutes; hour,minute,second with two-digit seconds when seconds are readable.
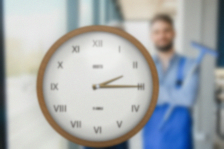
2,15
